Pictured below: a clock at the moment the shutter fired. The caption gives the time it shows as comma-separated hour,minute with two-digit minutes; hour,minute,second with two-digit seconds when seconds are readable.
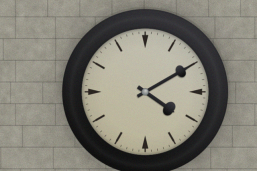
4,10
